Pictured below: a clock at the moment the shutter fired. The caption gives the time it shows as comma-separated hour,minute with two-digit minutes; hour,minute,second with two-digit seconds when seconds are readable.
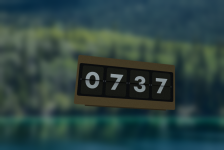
7,37
